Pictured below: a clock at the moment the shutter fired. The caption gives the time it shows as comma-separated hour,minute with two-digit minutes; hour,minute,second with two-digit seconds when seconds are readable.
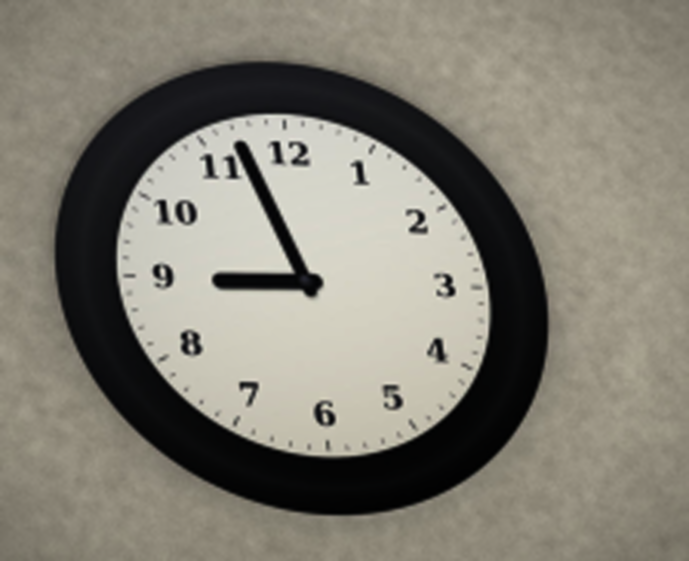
8,57
